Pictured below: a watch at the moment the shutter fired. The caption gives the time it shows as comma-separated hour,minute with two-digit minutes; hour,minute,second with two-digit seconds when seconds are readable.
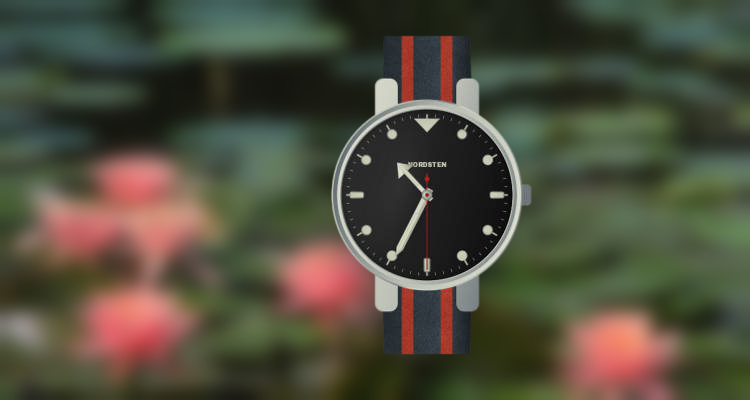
10,34,30
